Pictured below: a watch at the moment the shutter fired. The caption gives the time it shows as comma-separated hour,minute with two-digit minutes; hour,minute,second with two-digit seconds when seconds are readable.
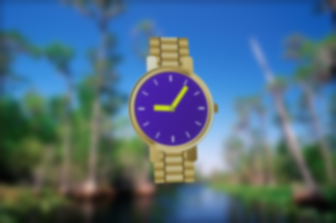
9,06
